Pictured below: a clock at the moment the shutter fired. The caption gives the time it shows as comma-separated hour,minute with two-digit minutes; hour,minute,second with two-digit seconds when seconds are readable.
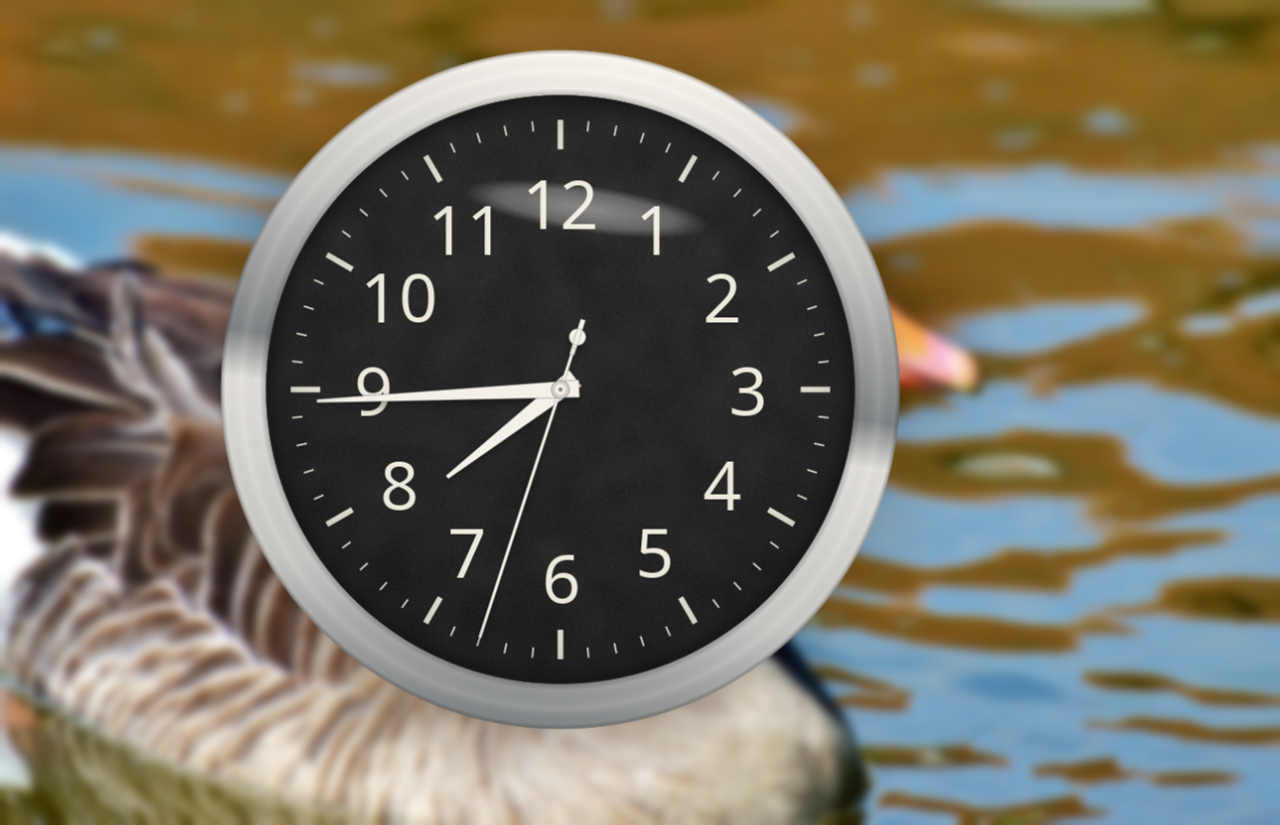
7,44,33
